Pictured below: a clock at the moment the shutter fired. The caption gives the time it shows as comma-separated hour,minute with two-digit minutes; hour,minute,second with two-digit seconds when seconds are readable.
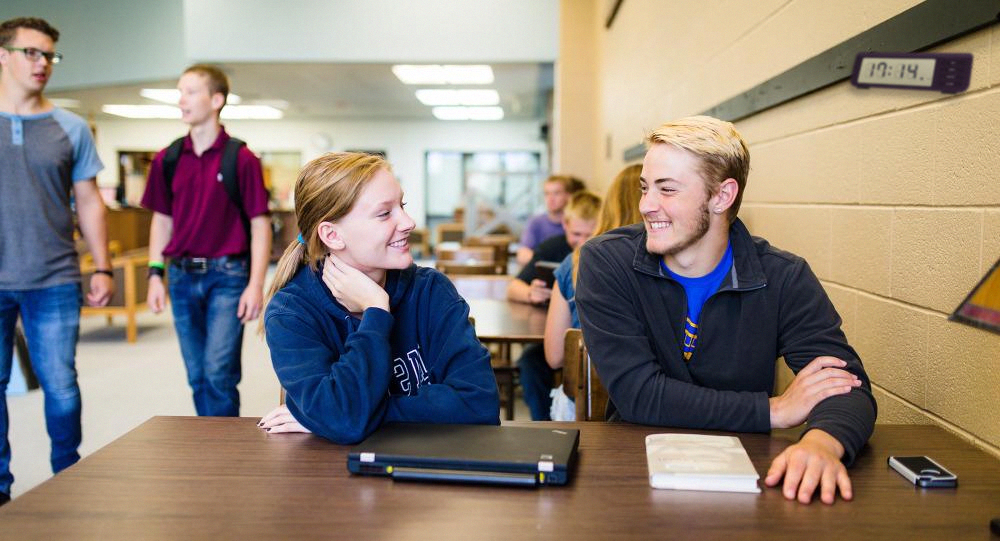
17,14
